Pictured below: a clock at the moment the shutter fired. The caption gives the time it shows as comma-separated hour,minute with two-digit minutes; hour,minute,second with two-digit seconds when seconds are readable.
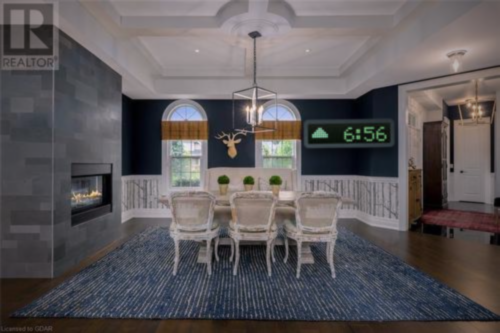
6,56
